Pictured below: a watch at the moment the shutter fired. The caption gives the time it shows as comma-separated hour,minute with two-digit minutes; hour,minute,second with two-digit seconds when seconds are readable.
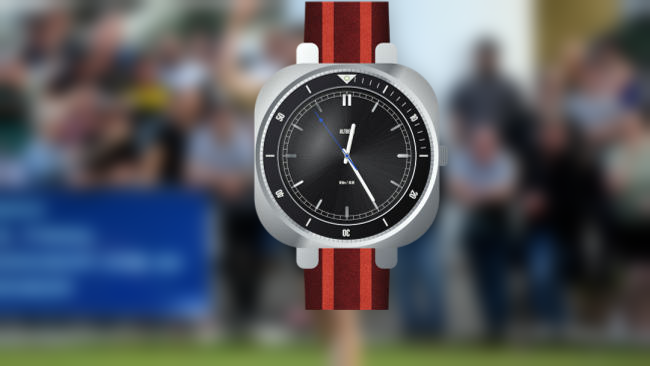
12,24,54
